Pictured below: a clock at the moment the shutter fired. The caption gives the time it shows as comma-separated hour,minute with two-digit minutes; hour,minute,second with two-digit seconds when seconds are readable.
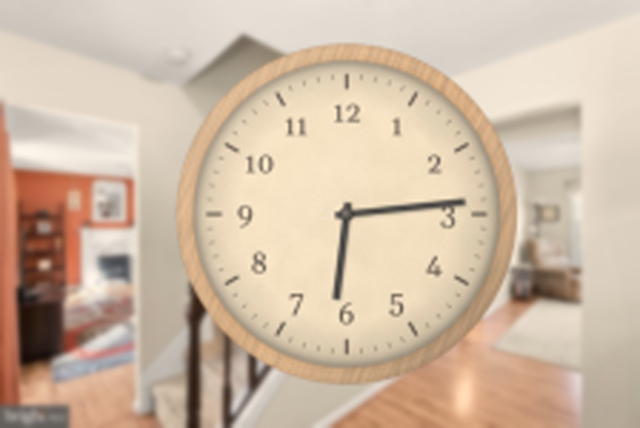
6,14
